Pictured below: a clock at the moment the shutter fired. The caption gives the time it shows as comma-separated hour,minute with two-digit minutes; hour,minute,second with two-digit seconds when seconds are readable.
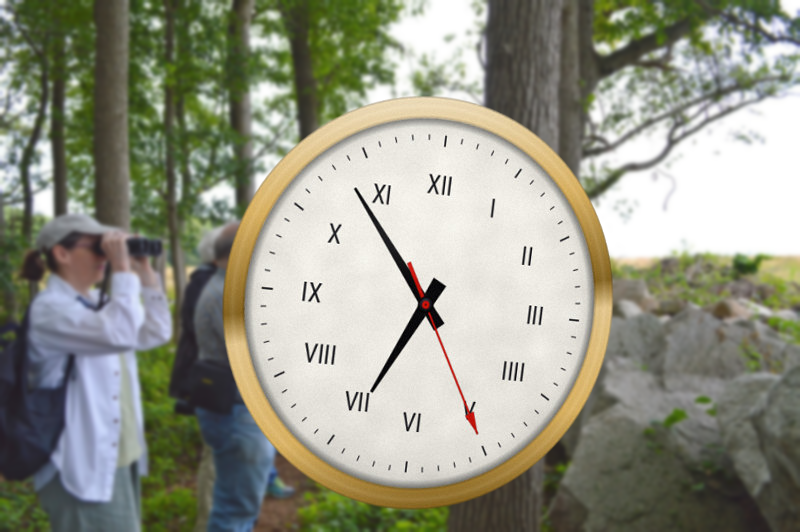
6,53,25
